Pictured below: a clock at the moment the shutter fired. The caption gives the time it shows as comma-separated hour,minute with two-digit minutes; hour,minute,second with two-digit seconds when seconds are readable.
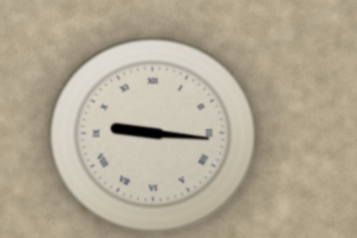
9,16
